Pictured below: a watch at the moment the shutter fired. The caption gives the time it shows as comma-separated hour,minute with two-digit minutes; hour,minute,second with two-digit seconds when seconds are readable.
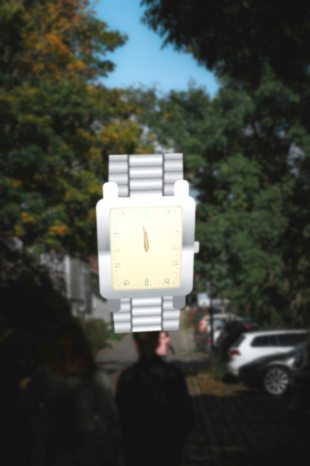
11,59
